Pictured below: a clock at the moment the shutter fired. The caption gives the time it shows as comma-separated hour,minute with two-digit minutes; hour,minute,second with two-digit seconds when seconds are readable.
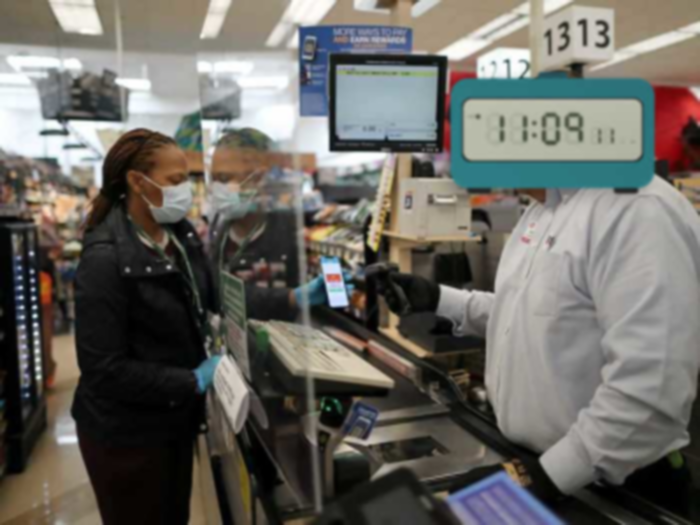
11,09,11
